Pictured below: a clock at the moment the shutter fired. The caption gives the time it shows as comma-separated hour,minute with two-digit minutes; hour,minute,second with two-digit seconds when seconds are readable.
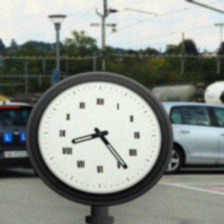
8,24
